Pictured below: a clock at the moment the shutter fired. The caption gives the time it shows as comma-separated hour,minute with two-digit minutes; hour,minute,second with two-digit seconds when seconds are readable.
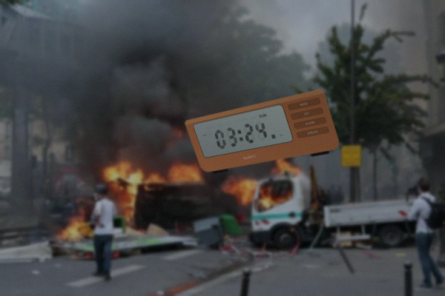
3,24
